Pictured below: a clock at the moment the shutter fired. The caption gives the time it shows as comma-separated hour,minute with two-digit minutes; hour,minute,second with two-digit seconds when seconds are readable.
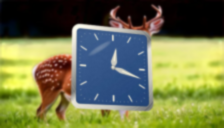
12,18
